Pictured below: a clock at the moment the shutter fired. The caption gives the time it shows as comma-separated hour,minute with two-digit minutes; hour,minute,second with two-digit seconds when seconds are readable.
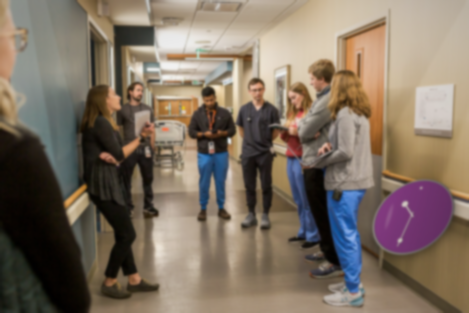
10,31
